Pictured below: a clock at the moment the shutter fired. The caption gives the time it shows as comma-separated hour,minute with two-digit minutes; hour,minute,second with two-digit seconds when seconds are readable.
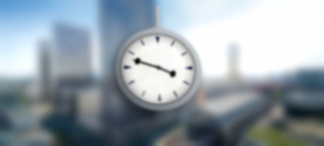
3,48
